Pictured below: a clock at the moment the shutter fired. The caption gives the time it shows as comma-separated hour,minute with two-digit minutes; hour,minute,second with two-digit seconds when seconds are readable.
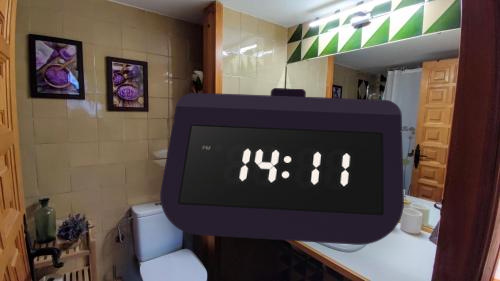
14,11
